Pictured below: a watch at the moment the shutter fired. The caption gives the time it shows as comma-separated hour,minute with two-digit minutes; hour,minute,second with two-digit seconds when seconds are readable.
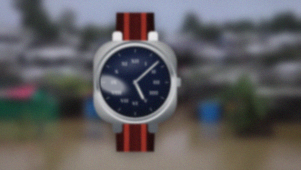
5,08
